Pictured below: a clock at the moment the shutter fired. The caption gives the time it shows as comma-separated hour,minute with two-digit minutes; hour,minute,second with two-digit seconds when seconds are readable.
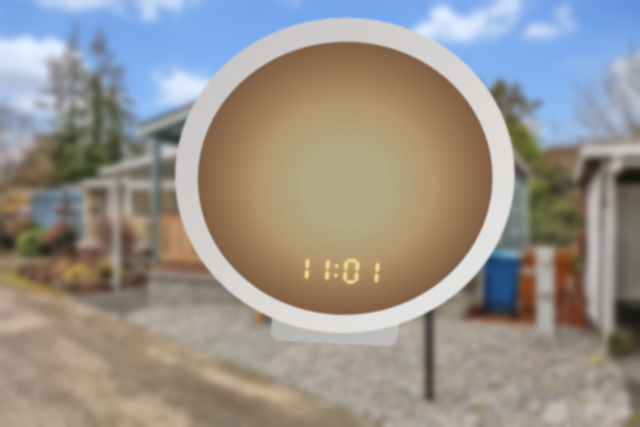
11,01
